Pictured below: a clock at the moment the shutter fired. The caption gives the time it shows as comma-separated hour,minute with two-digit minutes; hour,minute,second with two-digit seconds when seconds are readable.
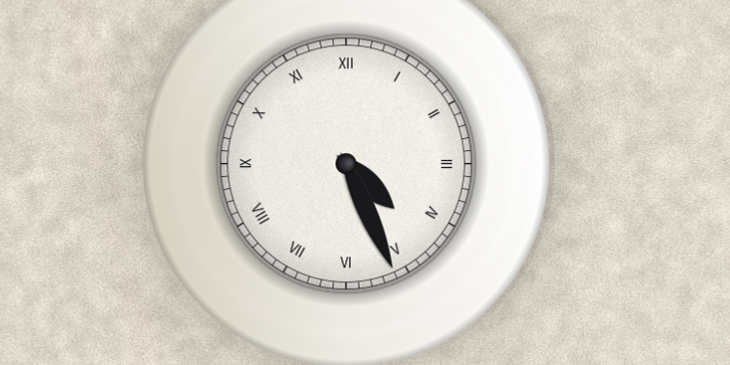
4,26
